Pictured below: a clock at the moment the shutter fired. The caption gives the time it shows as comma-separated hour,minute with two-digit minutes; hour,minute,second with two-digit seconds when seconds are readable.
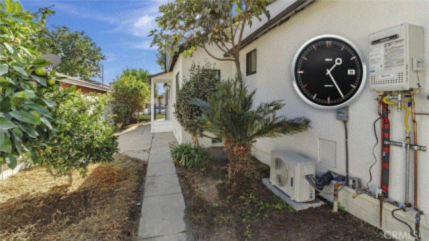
1,25
